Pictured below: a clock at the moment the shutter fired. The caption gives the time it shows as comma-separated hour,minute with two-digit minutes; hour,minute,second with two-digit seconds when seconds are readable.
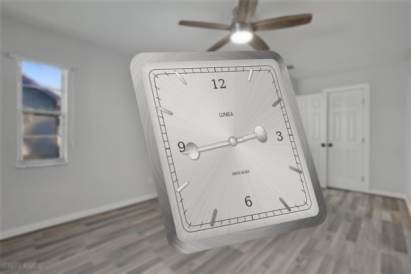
2,44
